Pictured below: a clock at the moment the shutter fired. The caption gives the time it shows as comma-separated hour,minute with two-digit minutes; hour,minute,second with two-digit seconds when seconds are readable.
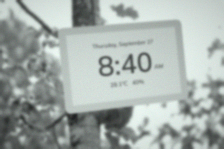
8,40
